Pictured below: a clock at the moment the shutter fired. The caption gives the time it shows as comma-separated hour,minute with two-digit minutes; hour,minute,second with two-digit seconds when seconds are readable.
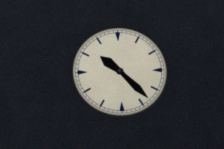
10,23
